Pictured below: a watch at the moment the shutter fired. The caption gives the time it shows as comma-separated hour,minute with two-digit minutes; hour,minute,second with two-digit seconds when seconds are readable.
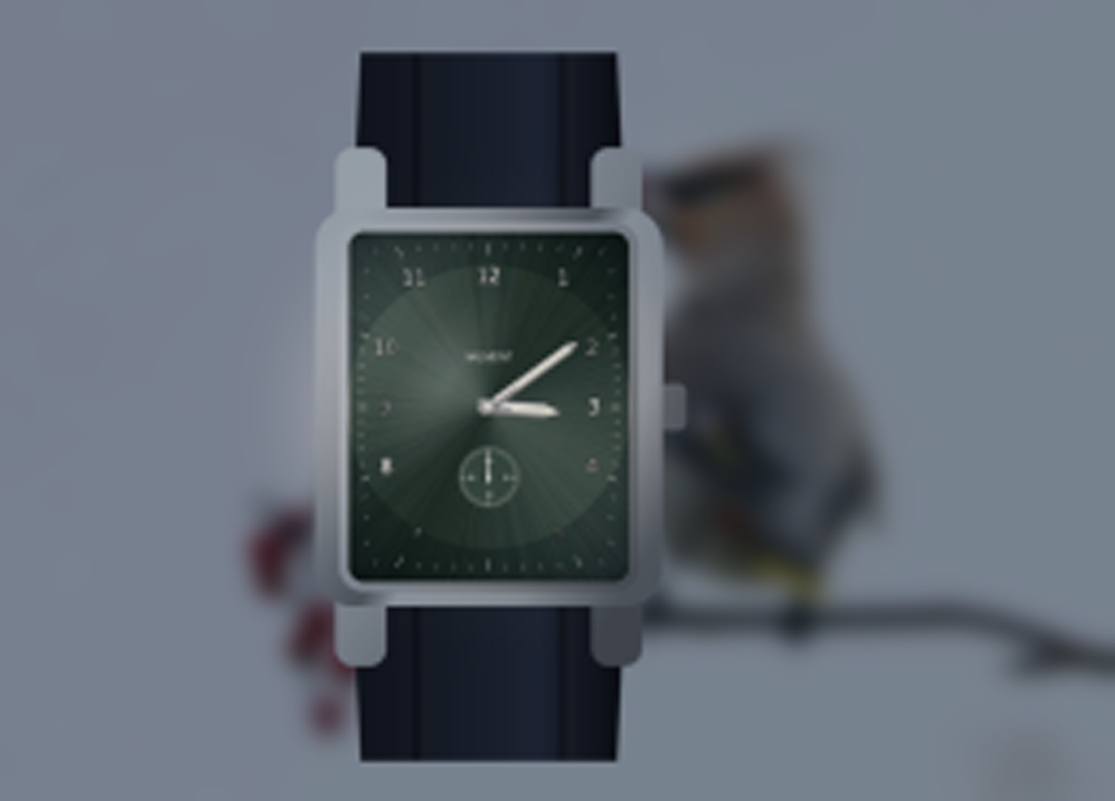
3,09
